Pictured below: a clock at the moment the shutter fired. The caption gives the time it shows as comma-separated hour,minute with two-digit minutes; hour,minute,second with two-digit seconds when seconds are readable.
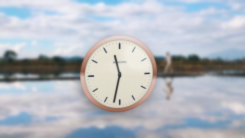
11,32
